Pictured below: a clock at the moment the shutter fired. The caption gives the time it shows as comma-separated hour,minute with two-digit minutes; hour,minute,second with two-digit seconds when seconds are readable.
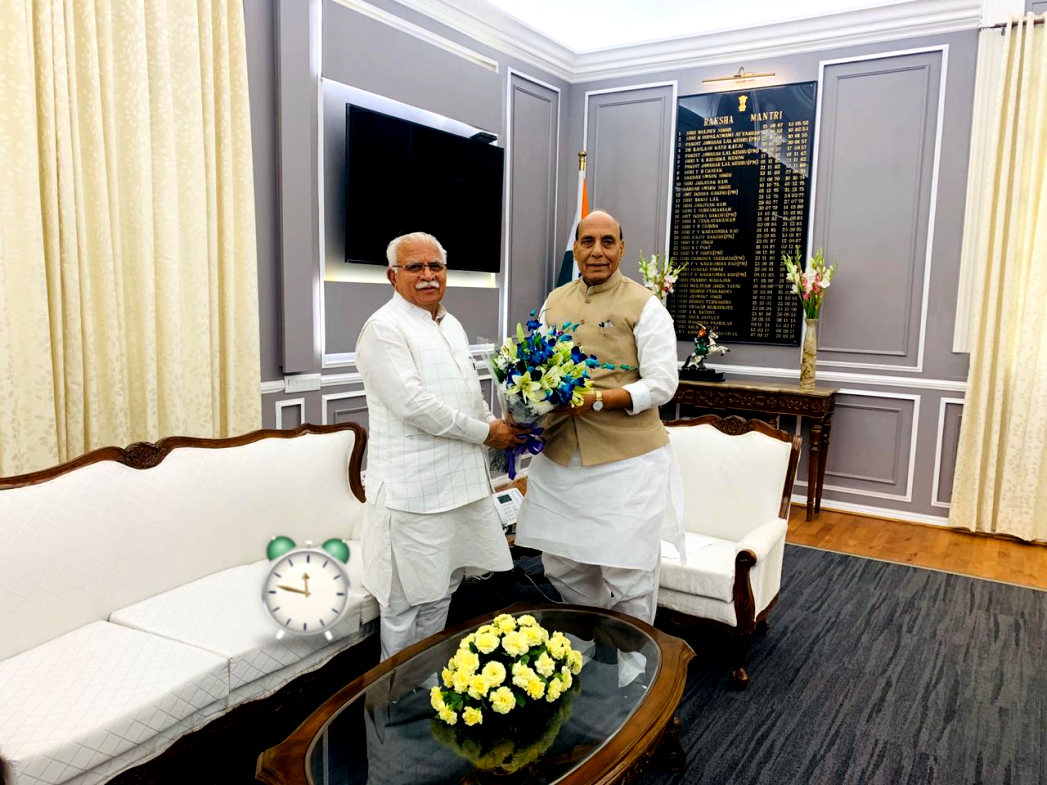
11,47
